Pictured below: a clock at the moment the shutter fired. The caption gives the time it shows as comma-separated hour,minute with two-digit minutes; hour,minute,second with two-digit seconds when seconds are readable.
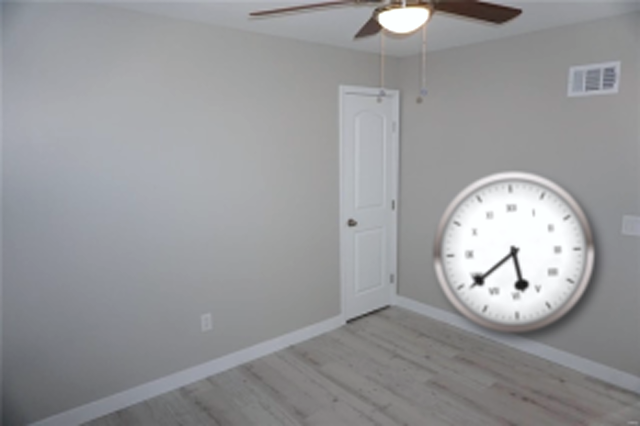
5,39
